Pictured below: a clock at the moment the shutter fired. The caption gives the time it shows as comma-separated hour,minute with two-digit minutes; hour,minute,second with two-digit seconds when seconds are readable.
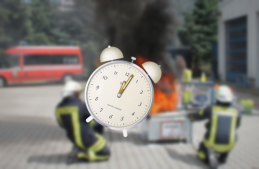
12,02
